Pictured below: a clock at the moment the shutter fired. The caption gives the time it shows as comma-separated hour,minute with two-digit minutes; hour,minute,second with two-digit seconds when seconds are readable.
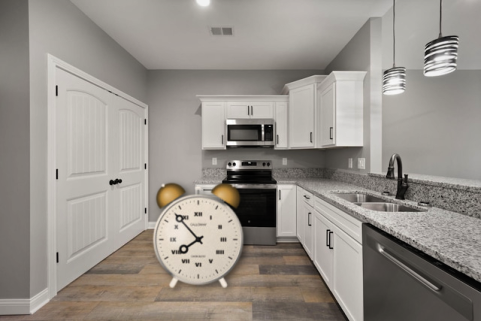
7,53
